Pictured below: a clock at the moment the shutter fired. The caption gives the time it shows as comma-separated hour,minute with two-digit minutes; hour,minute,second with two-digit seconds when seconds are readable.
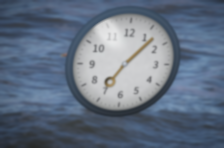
7,07
